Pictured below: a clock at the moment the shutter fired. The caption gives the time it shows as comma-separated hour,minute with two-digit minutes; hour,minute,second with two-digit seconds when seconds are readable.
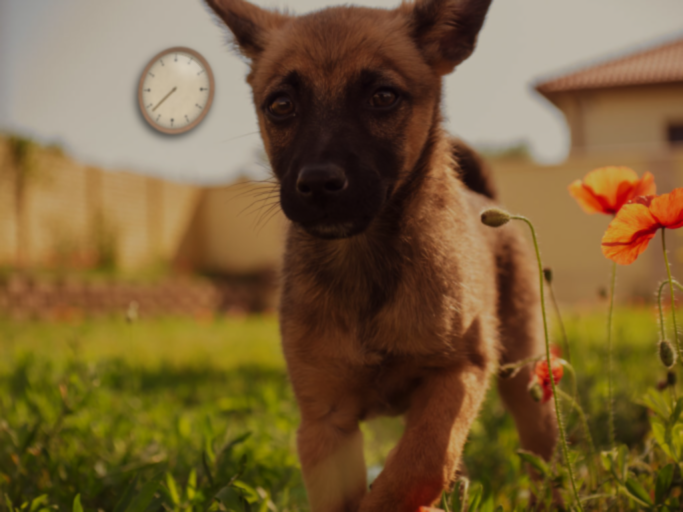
7,38
